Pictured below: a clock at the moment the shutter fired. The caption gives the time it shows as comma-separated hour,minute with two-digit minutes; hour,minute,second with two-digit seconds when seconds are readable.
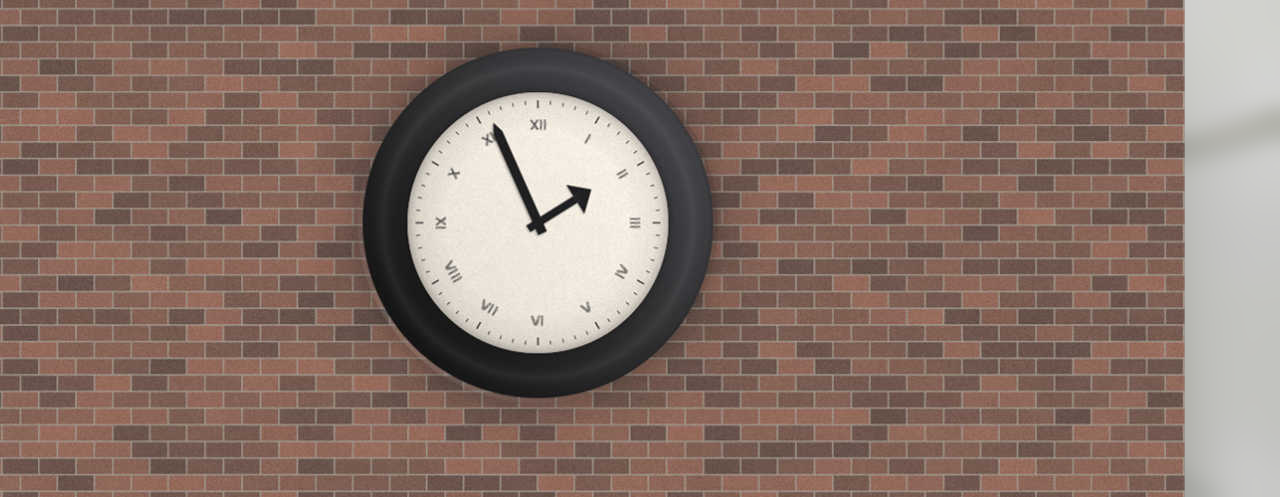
1,56
